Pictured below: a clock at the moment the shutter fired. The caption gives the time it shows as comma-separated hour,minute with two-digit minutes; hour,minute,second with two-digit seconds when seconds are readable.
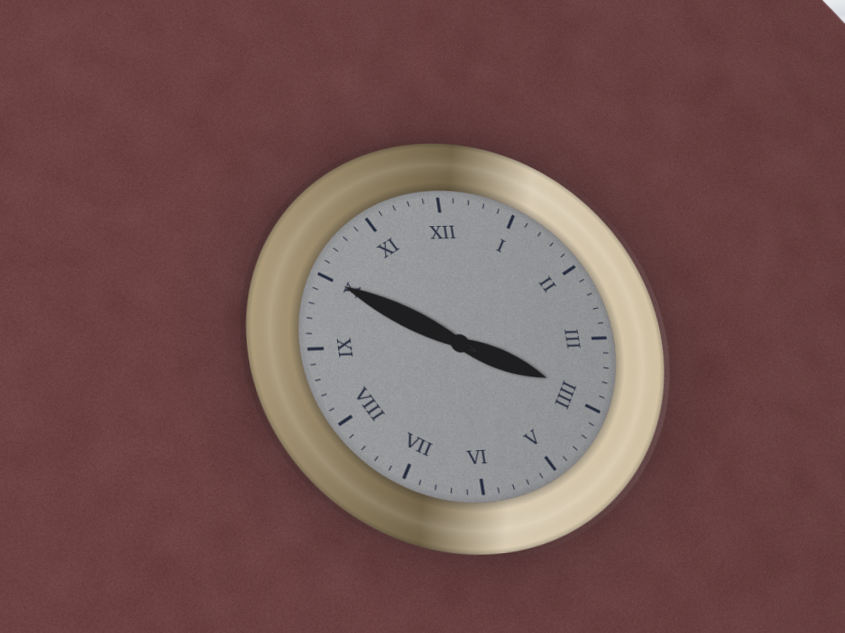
3,50
